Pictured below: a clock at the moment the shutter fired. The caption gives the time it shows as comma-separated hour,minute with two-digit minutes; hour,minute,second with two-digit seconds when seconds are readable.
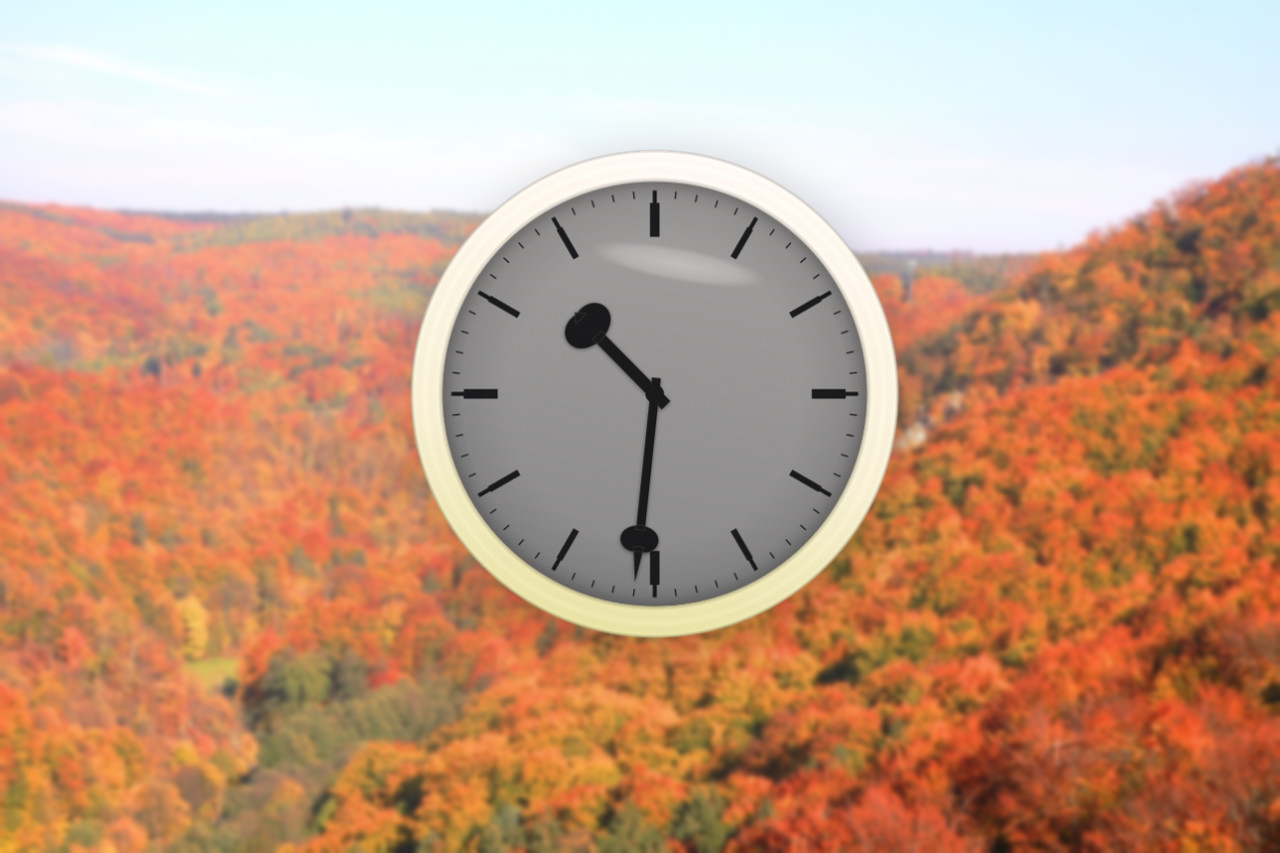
10,31
